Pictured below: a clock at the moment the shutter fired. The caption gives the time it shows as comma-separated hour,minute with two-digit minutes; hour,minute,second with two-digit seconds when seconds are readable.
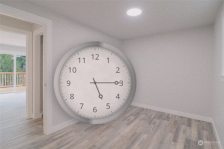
5,15
